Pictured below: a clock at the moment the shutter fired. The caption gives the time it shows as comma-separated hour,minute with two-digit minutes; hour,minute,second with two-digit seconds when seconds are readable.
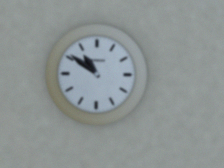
10,51
